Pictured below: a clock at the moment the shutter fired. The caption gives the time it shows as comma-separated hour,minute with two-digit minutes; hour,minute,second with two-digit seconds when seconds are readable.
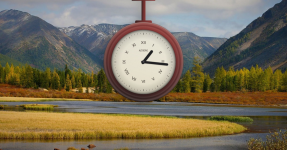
1,16
